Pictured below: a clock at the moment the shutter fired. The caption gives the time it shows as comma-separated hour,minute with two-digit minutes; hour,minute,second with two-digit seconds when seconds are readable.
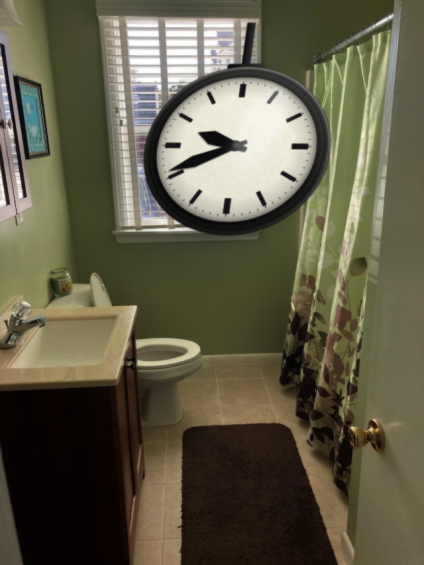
9,41
